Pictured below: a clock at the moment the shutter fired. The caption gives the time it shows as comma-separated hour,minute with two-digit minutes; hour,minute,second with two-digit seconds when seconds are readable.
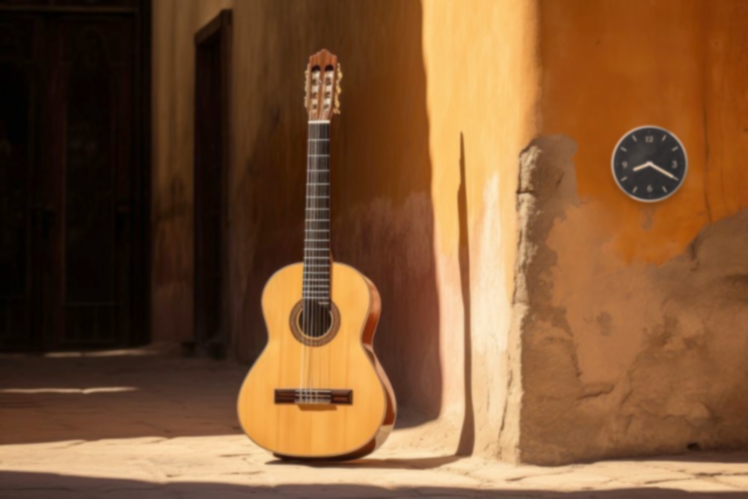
8,20
